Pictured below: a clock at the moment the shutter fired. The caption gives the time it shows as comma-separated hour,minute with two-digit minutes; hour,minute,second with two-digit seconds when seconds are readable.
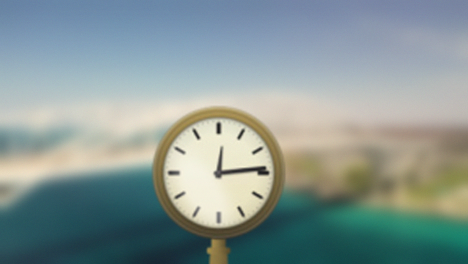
12,14
